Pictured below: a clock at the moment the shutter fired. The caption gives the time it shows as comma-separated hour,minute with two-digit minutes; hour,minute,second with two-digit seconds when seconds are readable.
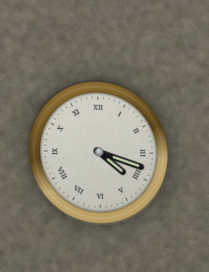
4,18
